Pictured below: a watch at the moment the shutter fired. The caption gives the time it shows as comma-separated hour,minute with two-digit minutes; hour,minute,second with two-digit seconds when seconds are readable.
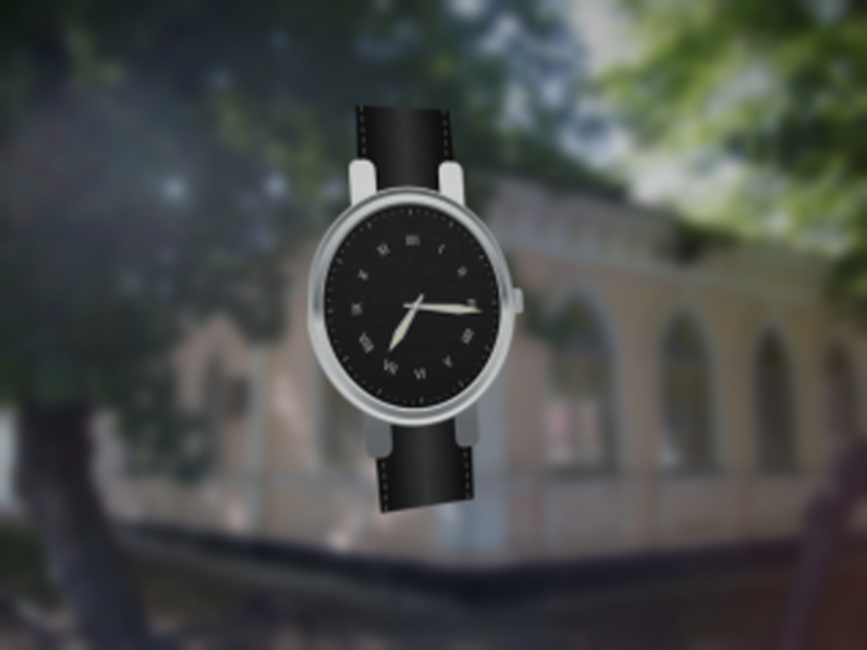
7,16
